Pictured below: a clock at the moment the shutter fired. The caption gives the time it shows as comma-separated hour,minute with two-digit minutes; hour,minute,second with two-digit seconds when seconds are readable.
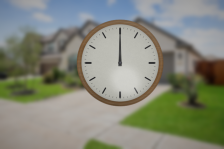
12,00
